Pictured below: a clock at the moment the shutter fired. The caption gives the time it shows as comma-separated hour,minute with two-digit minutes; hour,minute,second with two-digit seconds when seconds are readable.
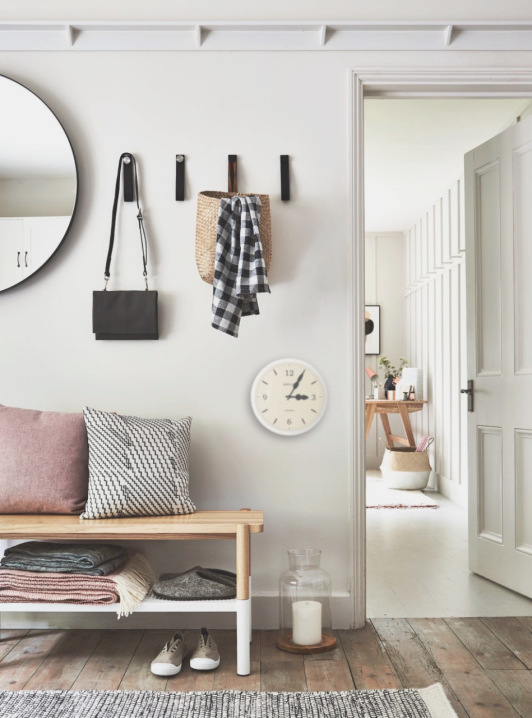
3,05
